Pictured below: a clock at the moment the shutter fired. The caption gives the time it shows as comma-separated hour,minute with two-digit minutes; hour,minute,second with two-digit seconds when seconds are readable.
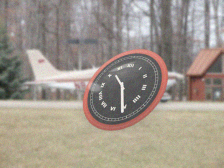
10,26
